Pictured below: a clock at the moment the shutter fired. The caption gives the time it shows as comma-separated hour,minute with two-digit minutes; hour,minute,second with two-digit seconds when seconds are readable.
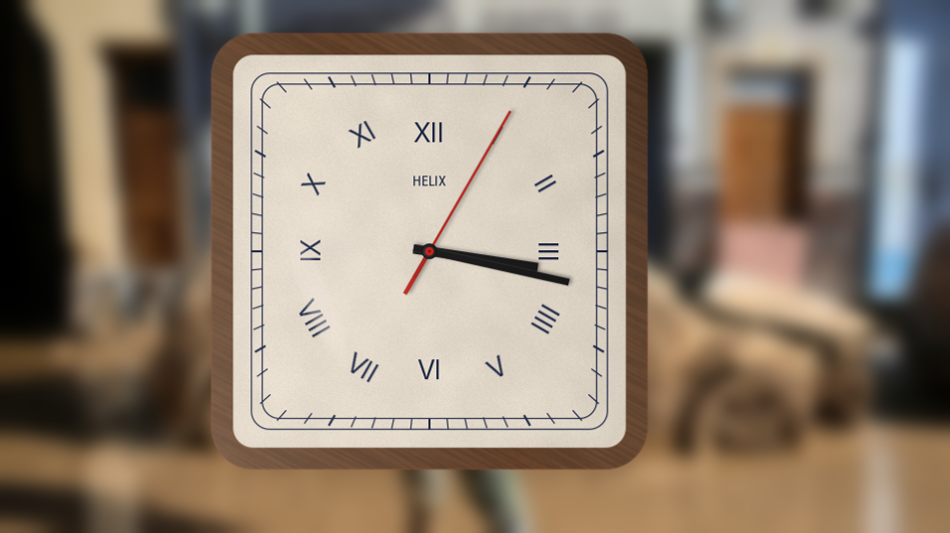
3,17,05
